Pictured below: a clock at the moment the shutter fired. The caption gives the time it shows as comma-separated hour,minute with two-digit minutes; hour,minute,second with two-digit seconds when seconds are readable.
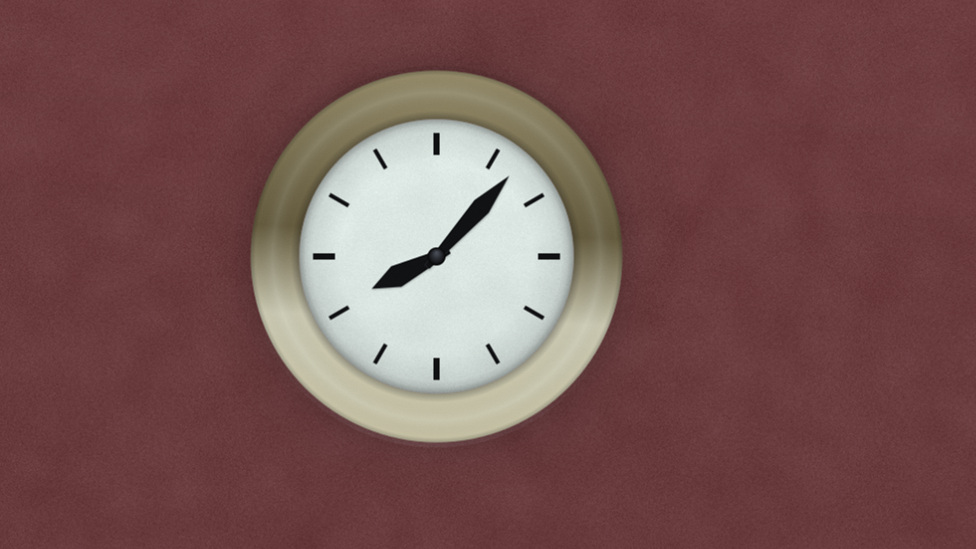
8,07
